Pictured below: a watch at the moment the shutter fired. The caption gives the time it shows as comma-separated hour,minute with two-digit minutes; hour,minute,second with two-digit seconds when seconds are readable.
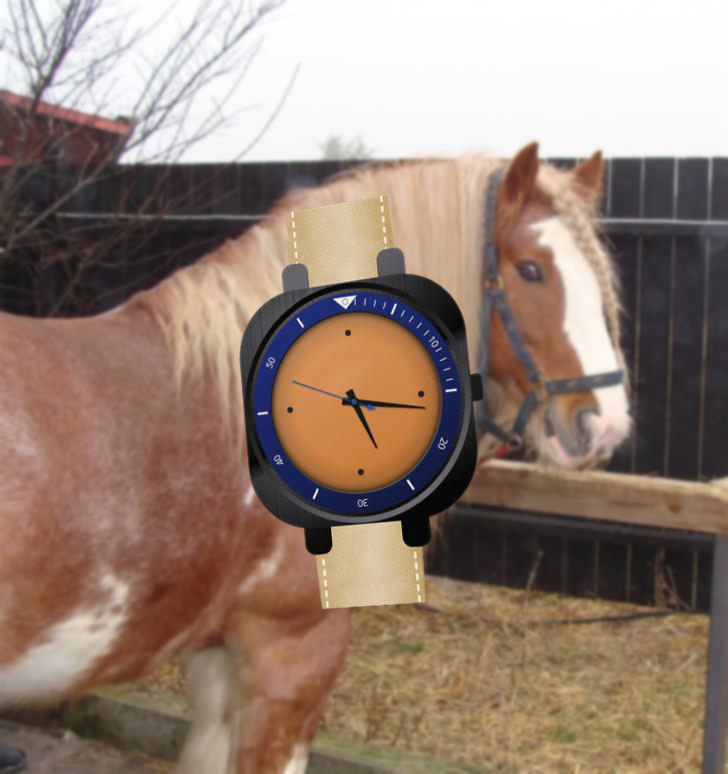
5,16,49
